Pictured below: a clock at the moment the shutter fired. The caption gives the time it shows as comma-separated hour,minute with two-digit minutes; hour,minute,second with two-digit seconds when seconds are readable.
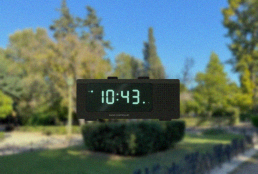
10,43
